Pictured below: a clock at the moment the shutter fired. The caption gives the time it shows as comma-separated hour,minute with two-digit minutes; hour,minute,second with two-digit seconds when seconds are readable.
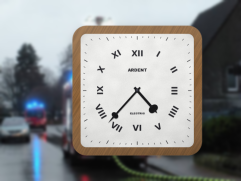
4,37
